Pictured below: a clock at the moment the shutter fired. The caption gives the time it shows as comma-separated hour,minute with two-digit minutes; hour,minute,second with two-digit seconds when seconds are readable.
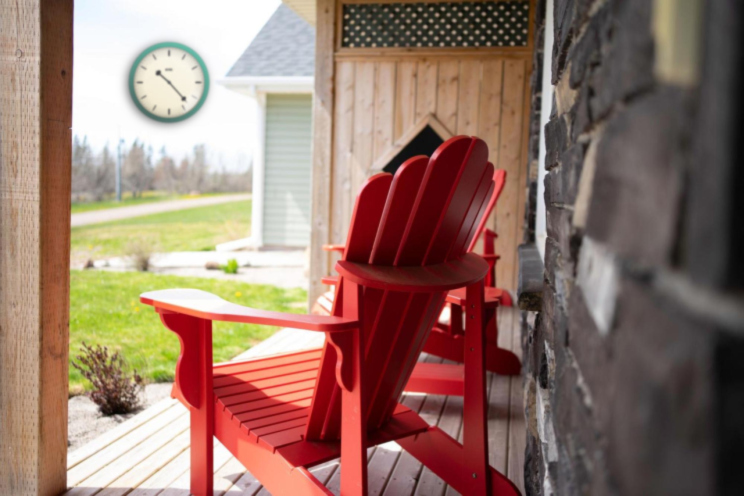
10,23
